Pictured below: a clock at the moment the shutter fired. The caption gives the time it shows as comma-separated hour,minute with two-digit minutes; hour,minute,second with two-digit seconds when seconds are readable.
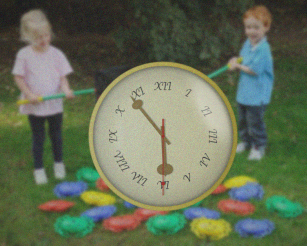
5,53,30
